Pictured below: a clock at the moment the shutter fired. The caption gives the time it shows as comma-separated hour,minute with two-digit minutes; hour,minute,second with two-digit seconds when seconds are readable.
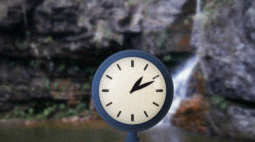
1,11
